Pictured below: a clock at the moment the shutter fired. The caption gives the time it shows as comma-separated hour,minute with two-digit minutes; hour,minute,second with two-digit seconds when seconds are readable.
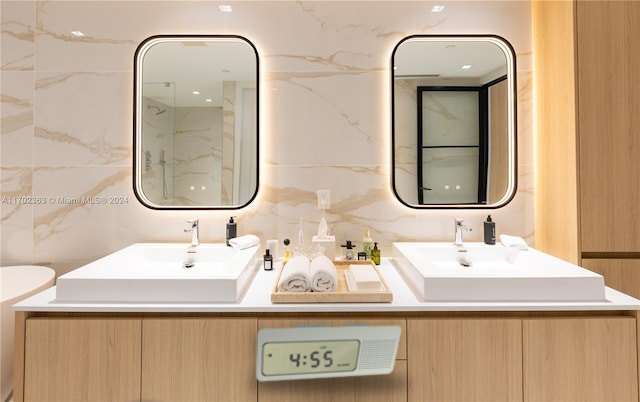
4,55
